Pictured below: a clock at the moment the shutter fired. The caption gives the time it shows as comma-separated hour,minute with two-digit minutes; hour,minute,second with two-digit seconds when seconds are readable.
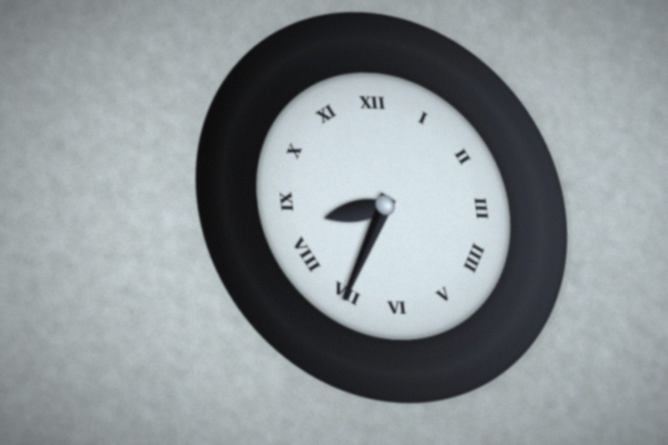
8,35
